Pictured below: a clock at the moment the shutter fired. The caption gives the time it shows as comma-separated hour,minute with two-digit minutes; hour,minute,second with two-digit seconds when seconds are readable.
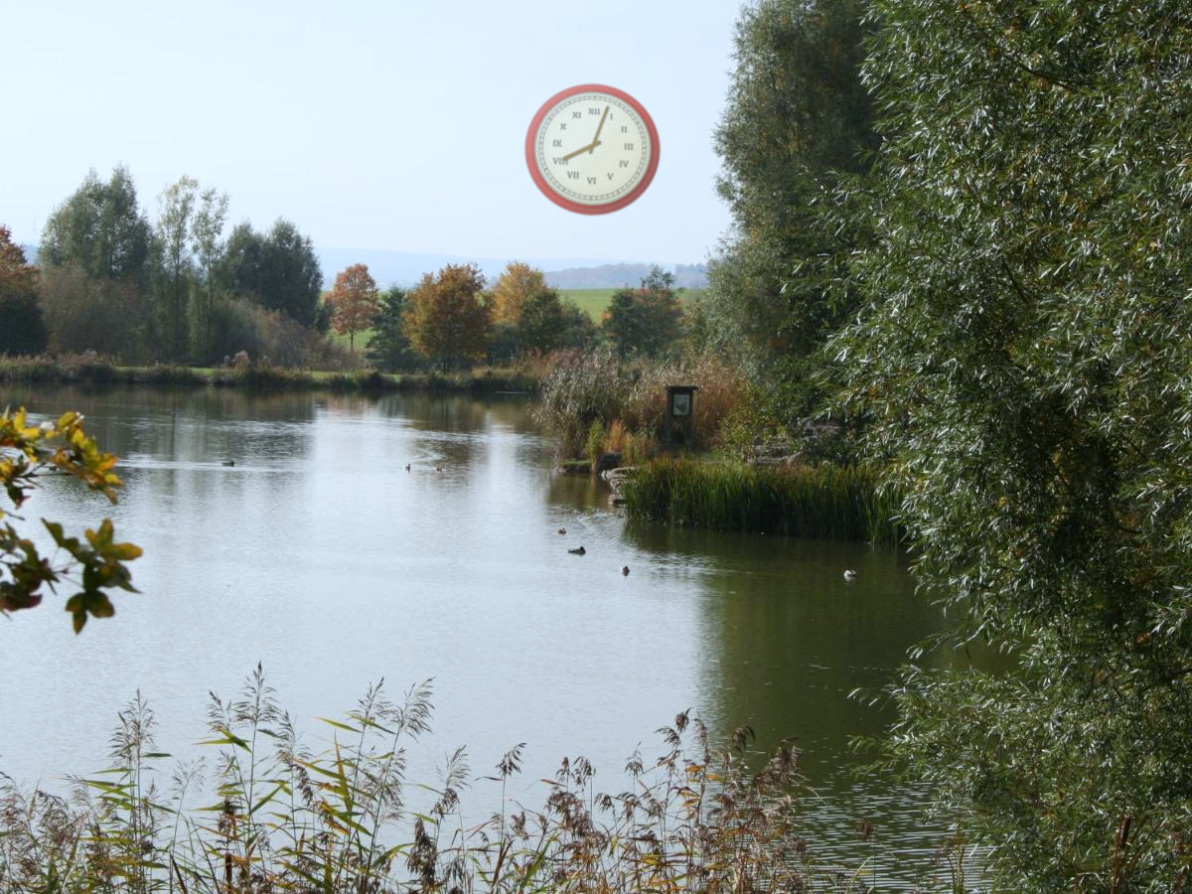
8,03
